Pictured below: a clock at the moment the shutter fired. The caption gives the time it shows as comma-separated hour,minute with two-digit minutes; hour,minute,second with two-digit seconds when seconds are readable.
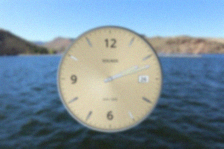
2,12
